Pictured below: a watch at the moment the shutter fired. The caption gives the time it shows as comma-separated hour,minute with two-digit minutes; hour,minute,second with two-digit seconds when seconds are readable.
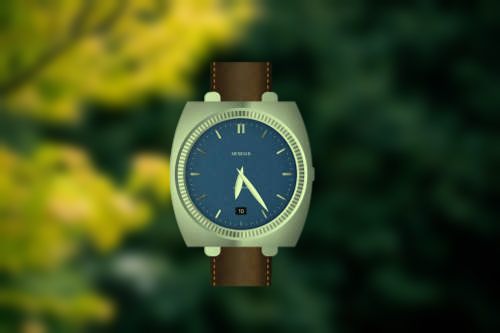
6,24
